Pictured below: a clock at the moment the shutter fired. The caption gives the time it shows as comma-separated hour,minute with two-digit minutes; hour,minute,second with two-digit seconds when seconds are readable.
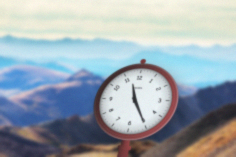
11,25
